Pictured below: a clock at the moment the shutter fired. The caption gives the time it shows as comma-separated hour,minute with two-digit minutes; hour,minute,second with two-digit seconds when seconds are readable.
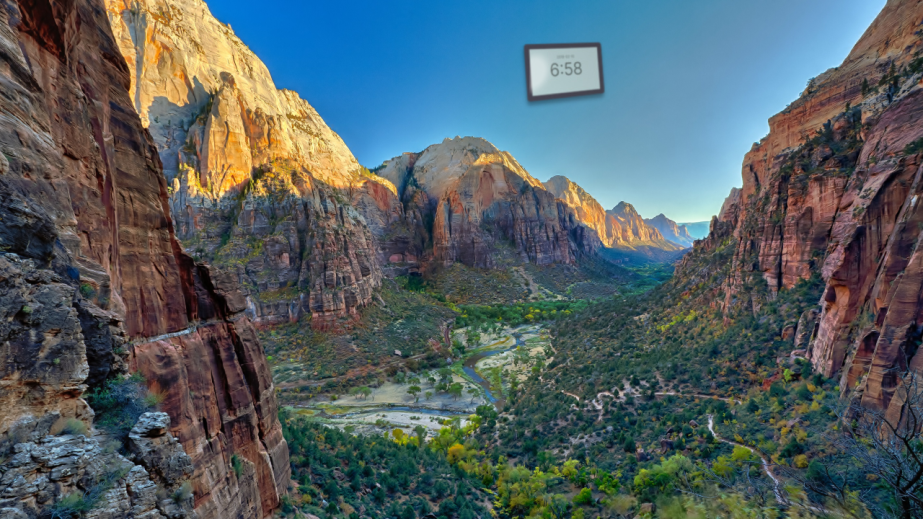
6,58
